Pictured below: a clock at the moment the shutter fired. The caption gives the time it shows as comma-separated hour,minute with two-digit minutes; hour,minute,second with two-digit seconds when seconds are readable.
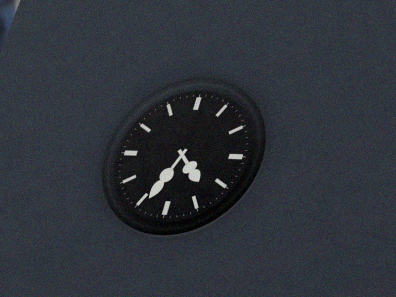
4,34
